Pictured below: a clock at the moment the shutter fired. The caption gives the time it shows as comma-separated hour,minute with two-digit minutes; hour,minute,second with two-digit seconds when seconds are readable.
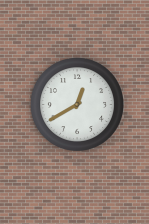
12,40
